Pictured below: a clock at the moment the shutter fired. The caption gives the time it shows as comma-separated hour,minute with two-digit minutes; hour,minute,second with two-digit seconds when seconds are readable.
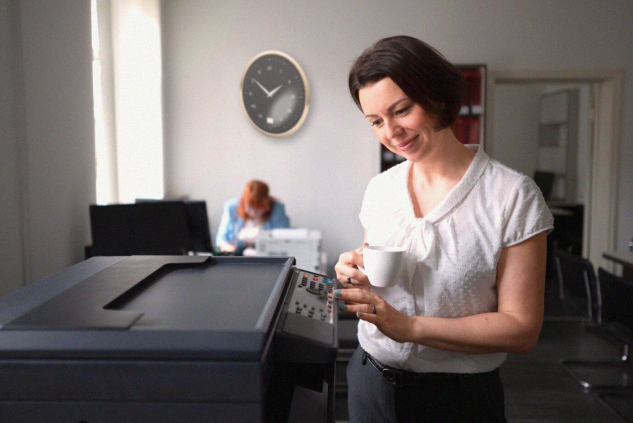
1,51
